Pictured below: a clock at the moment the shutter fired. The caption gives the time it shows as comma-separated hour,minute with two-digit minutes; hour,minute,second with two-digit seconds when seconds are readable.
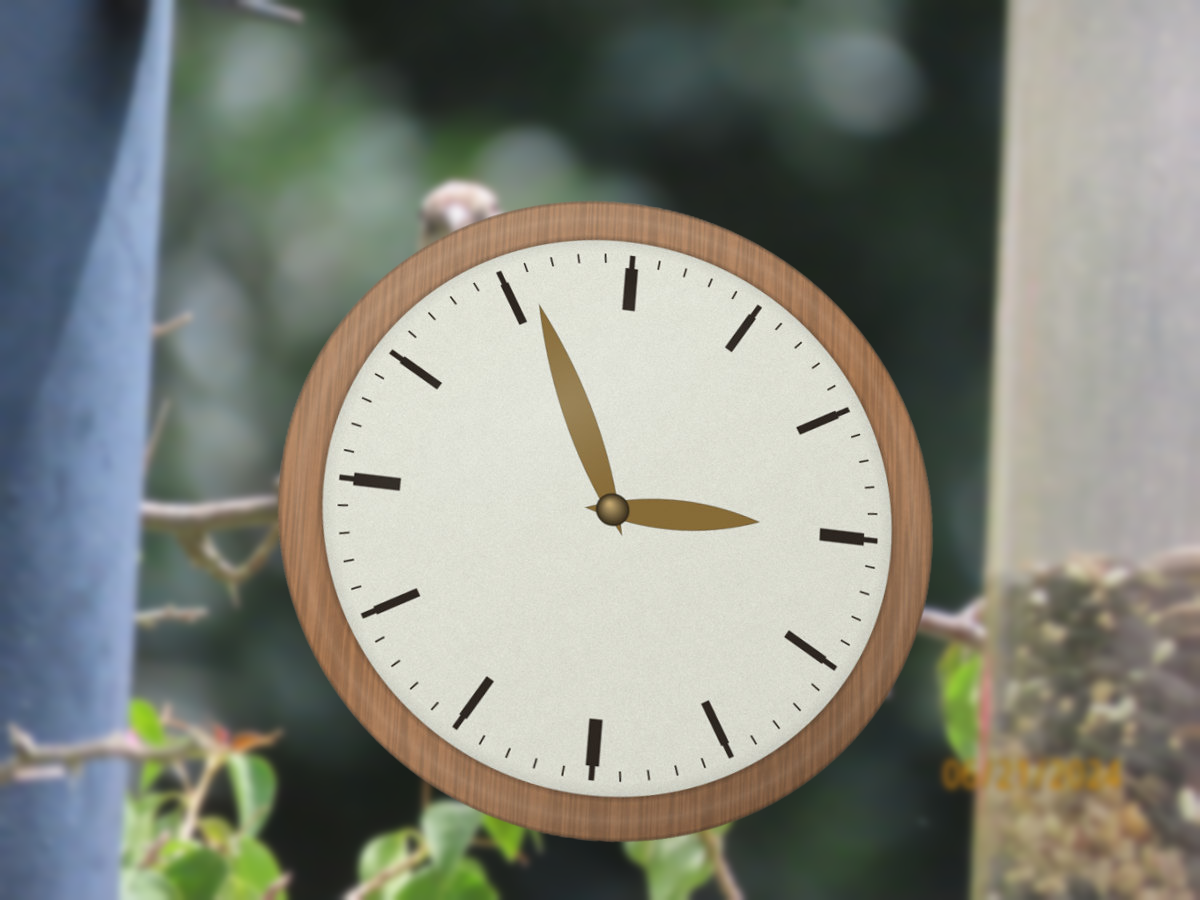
2,56
